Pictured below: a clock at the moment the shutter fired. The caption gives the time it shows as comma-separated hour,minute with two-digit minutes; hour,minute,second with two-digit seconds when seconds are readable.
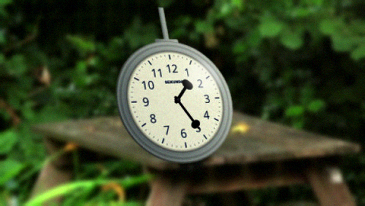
1,25
